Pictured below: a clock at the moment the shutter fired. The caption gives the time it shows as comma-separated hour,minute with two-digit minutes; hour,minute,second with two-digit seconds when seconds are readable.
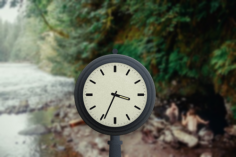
3,34
